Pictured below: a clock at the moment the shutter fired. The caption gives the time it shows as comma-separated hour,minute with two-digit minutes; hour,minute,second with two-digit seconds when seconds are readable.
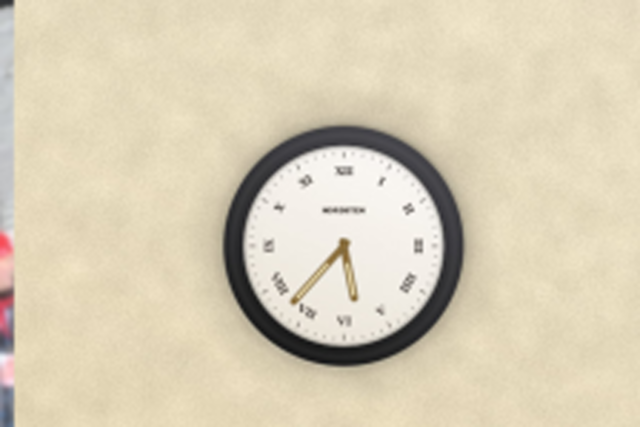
5,37
